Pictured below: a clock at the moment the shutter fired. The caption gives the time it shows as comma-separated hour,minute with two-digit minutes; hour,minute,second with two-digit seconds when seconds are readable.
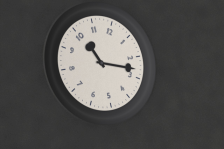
10,13
